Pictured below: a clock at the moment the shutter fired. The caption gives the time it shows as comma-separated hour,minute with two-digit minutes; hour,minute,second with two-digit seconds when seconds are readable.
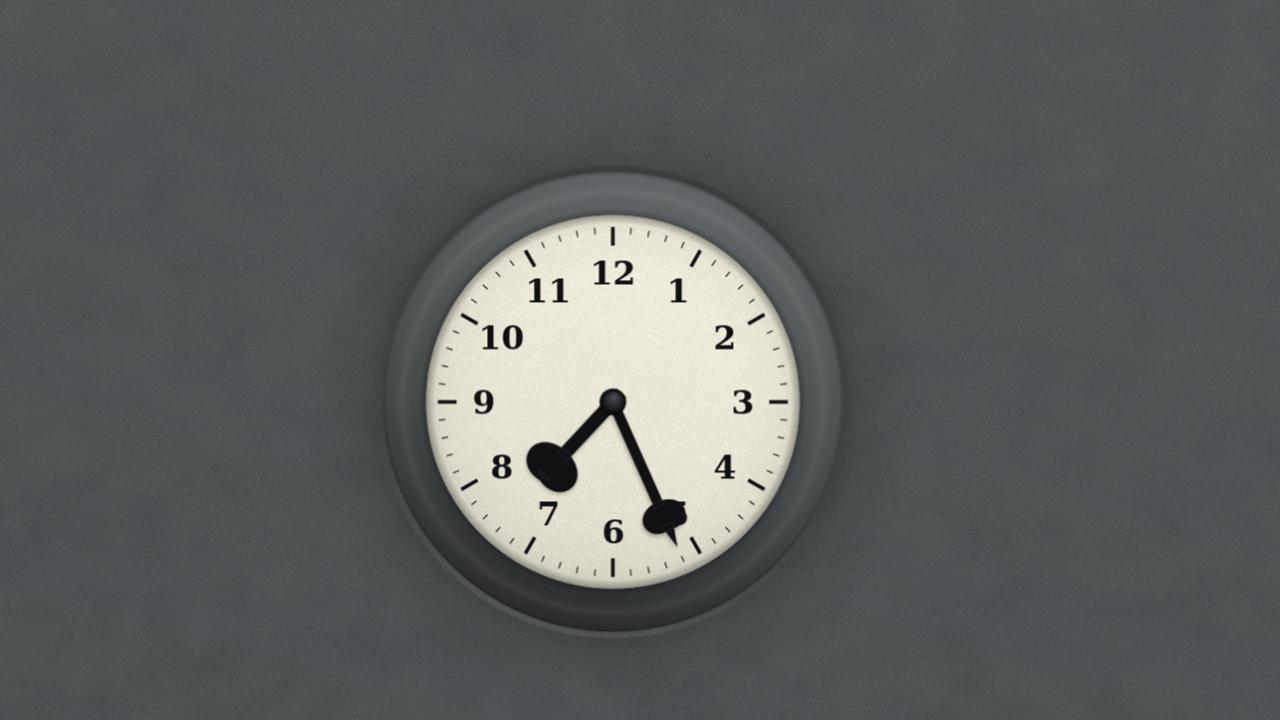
7,26
